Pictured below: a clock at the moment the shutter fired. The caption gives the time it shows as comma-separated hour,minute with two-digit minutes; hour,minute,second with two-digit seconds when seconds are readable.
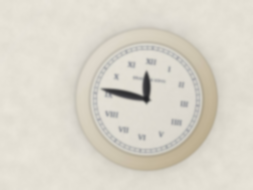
11,46
